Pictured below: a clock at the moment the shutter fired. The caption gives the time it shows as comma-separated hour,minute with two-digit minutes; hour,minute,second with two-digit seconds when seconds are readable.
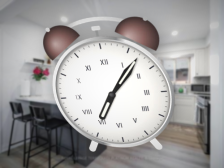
7,07
